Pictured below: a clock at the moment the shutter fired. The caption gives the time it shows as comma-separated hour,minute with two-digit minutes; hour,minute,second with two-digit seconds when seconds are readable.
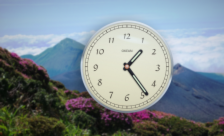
1,24
